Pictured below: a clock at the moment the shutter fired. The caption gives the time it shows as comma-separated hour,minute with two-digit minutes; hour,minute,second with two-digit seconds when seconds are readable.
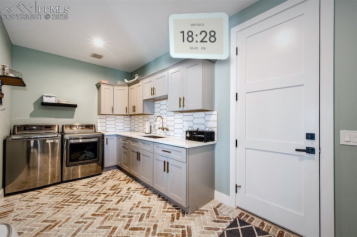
18,28
